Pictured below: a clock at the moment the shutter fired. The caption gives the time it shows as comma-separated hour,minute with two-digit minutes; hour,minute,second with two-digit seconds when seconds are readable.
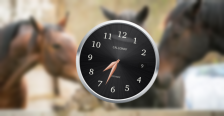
7,33
